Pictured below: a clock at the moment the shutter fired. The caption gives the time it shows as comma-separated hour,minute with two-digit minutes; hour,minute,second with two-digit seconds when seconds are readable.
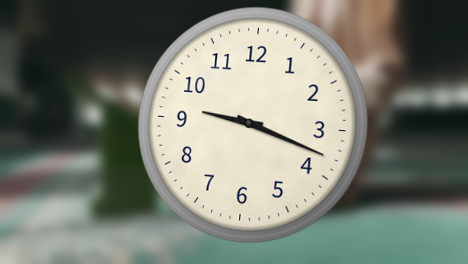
9,18
